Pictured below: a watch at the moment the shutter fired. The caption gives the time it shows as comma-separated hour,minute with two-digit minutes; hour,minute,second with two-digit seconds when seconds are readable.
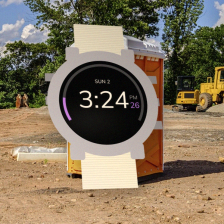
3,24,26
